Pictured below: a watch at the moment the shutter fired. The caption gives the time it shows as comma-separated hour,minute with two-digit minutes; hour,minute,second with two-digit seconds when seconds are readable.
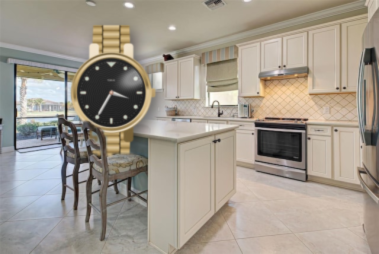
3,35
